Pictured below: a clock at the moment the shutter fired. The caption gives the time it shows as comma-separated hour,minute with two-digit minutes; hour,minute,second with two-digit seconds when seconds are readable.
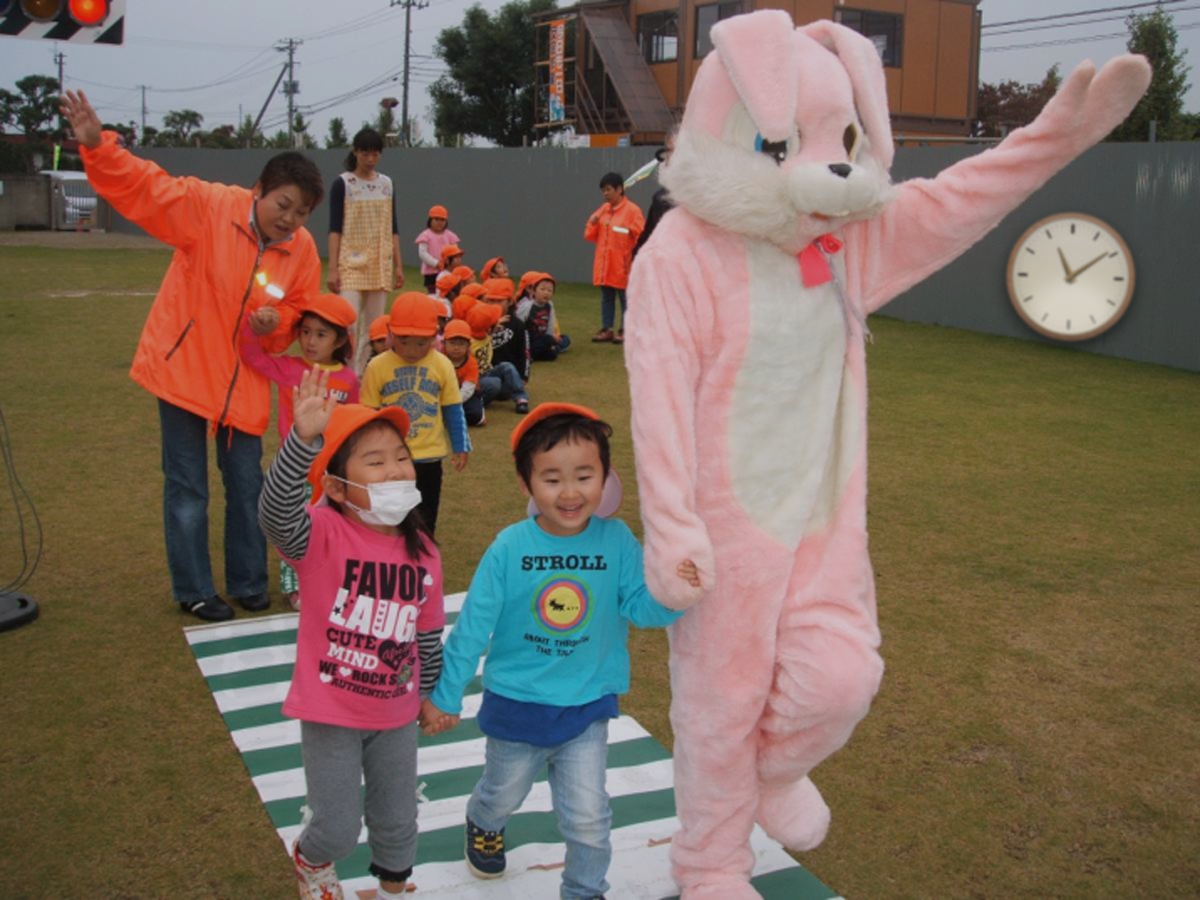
11,09
